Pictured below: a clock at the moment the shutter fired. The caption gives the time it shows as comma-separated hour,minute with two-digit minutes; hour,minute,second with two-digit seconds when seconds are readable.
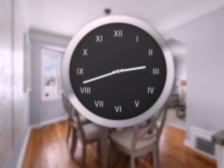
2,42
